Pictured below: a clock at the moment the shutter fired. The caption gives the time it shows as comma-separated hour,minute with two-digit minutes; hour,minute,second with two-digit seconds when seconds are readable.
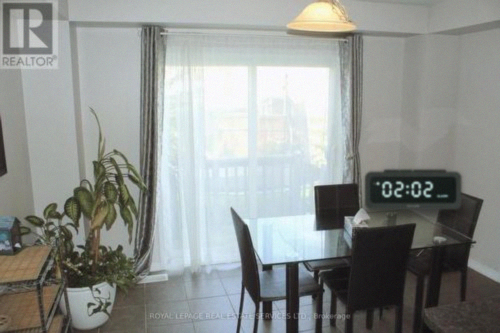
2,02
